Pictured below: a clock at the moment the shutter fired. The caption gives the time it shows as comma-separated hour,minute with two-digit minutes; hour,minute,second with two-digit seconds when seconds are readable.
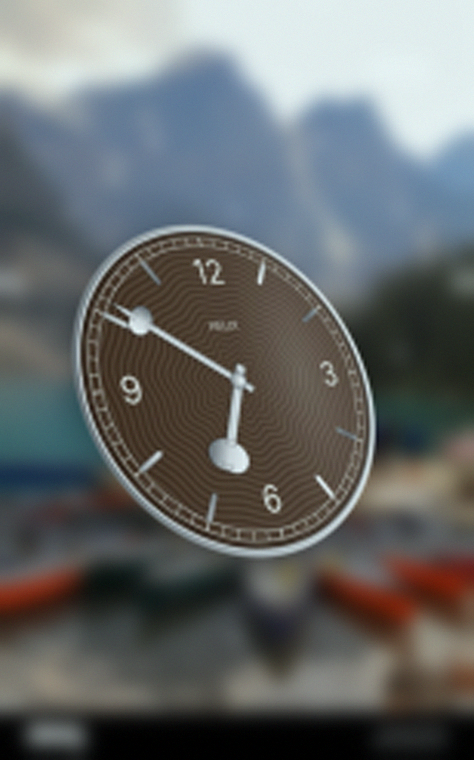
6,51
